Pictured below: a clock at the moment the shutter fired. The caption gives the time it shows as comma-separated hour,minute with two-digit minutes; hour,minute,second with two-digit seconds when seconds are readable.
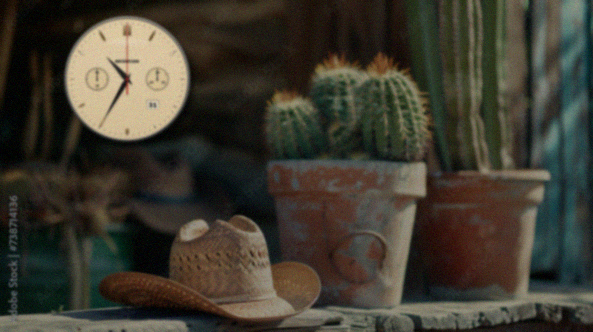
10,35
